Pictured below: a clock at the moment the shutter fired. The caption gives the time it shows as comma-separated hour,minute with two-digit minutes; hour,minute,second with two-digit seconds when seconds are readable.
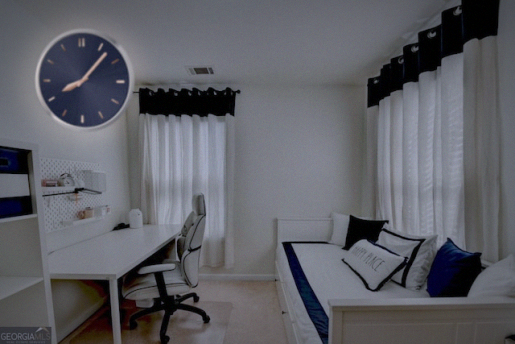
8,07
